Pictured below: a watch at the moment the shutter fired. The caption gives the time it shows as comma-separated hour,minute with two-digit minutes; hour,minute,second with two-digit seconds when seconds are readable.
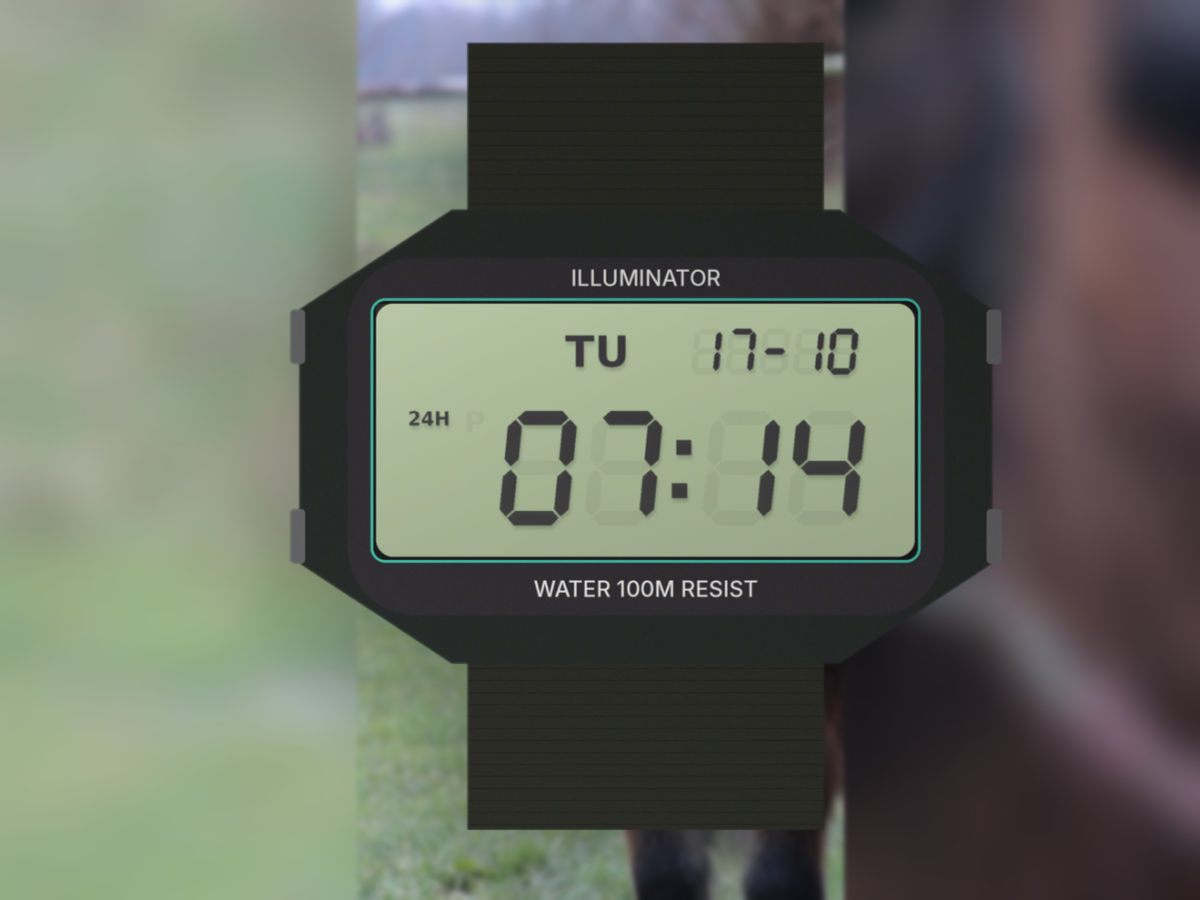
7,14
